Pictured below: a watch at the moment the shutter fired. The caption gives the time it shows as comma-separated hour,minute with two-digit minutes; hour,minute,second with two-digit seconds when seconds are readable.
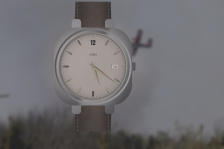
5,21
